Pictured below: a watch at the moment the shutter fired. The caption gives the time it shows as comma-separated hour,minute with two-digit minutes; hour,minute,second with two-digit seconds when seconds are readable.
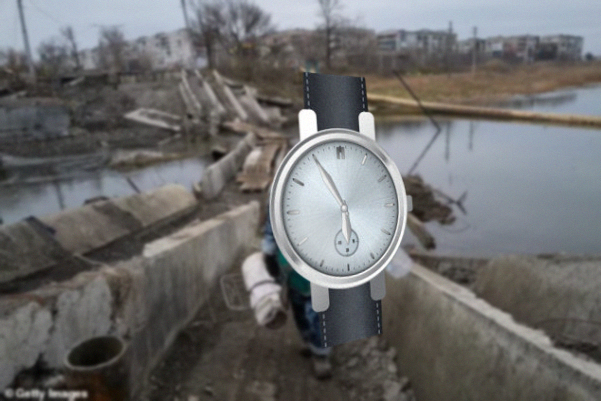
5,55
